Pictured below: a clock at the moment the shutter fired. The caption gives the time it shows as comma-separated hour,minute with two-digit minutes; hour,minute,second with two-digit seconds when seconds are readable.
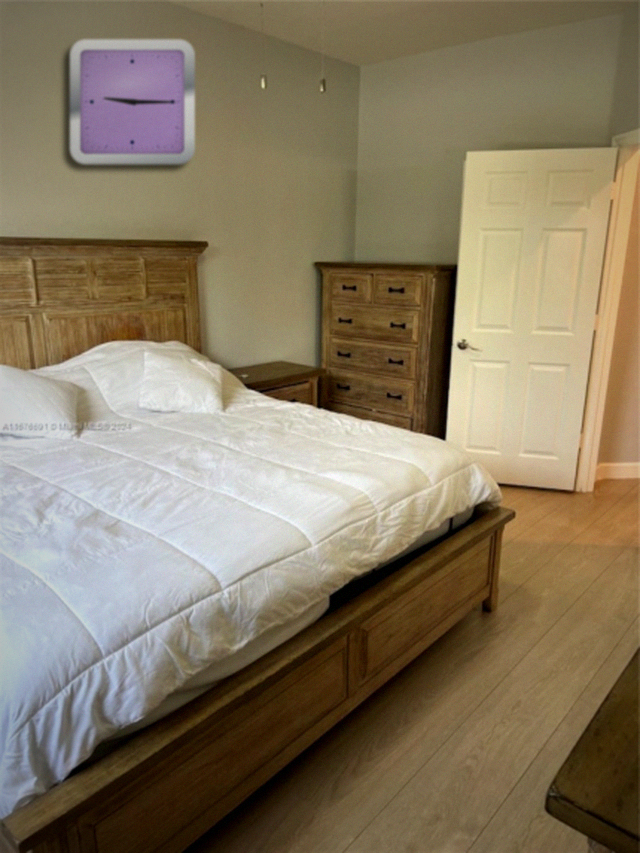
9,15
